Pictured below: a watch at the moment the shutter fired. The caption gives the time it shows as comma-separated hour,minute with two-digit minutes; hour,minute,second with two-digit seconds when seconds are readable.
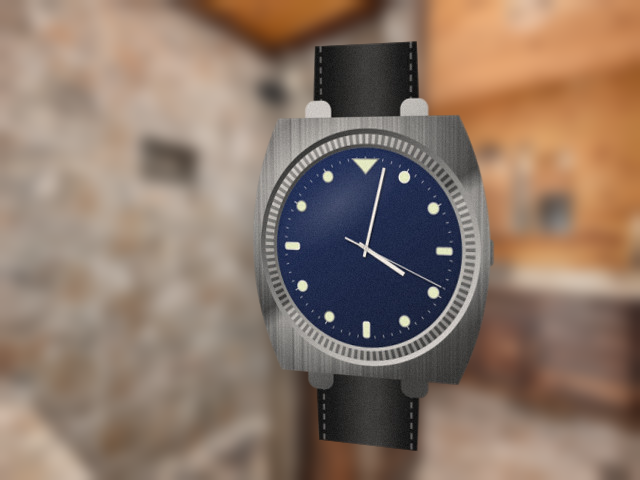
4,02,19
